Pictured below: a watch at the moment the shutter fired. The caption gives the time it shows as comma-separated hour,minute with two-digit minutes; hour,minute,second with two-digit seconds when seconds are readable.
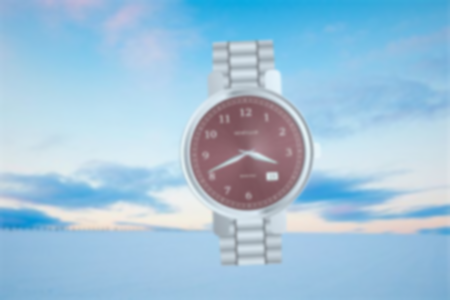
3,41
